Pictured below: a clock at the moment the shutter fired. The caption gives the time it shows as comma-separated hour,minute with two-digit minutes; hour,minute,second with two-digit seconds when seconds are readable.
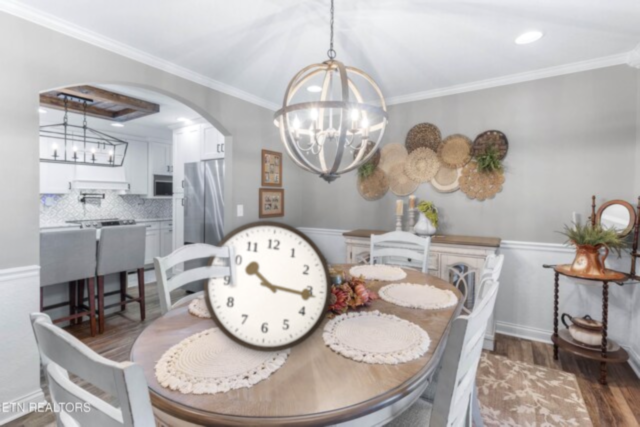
10,16
